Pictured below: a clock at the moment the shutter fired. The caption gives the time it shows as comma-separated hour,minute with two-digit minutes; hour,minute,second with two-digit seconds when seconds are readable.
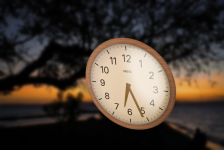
6,26
